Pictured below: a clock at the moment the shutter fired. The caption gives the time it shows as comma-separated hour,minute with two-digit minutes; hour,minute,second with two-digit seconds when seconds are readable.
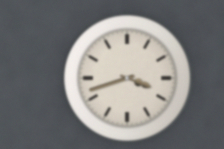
3,42
